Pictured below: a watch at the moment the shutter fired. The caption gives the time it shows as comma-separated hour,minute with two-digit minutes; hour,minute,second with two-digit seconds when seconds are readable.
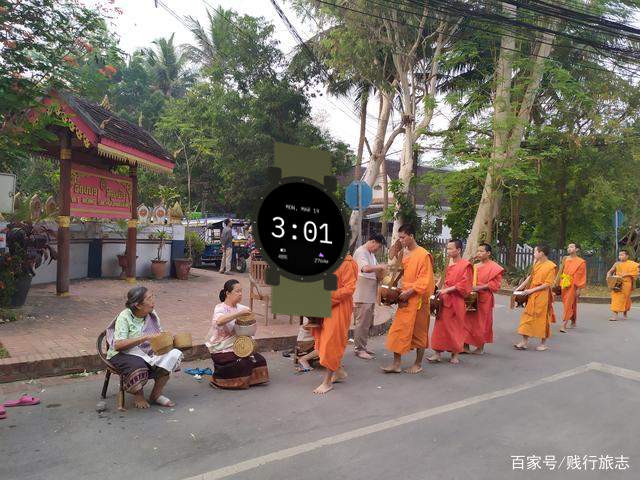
3,01
